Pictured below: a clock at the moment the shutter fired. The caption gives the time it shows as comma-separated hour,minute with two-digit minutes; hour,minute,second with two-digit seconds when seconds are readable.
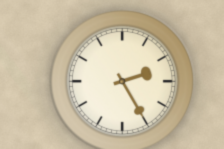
2,25
